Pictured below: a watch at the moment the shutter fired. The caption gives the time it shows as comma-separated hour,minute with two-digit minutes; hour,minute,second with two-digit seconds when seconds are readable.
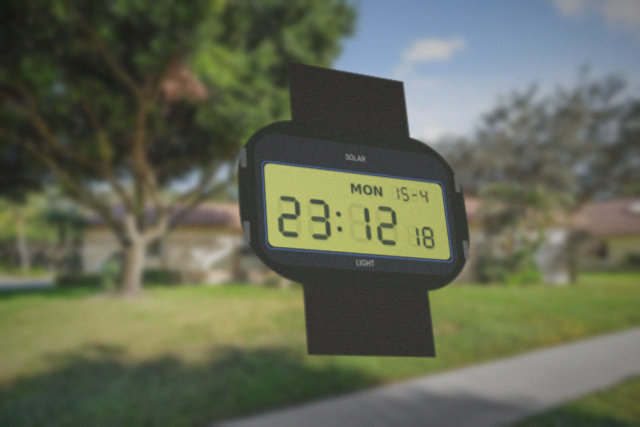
23,12,18
